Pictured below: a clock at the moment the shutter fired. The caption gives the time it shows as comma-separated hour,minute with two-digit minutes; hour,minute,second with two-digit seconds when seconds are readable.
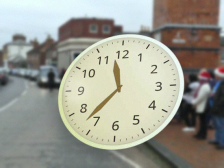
11,37
